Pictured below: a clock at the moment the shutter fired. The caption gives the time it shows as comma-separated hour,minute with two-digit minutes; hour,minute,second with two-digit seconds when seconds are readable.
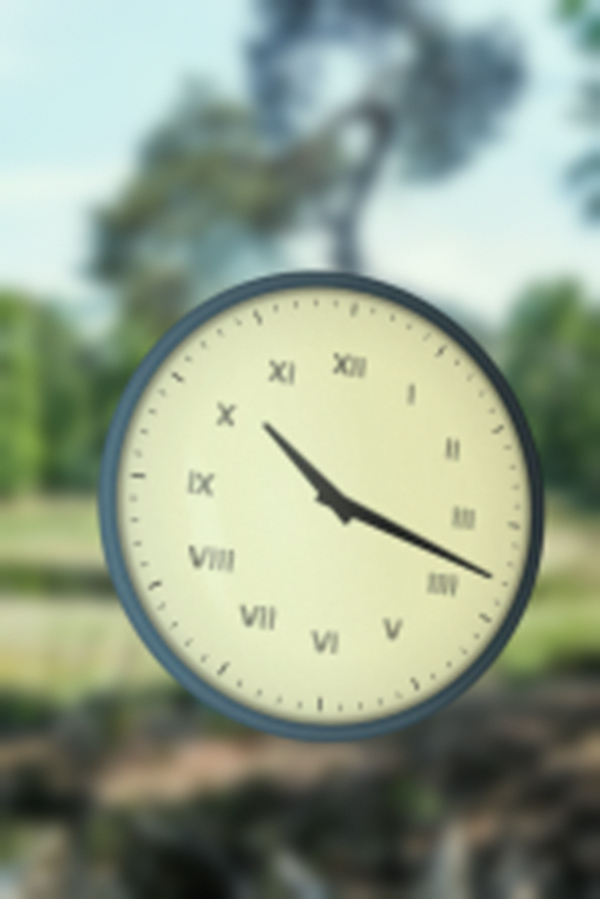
10,18
